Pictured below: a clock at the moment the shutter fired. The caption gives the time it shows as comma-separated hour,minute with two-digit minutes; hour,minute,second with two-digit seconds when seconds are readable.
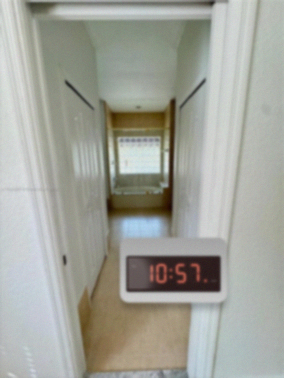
10,57
